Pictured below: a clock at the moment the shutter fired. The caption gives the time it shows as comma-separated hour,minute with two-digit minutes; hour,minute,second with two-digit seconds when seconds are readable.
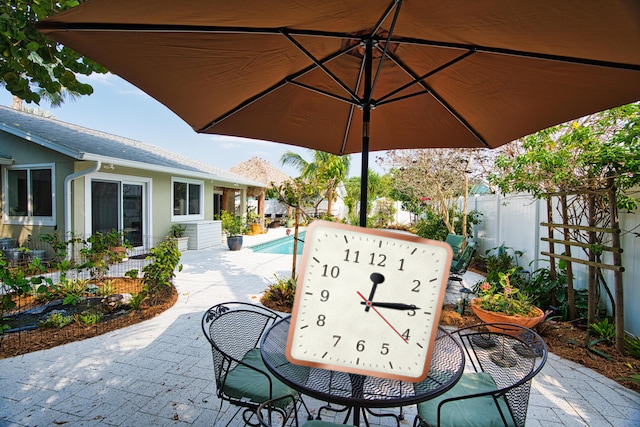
12,14,21
